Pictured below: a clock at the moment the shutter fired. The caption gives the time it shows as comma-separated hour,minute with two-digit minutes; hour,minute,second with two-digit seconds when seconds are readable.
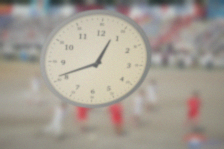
12,41
